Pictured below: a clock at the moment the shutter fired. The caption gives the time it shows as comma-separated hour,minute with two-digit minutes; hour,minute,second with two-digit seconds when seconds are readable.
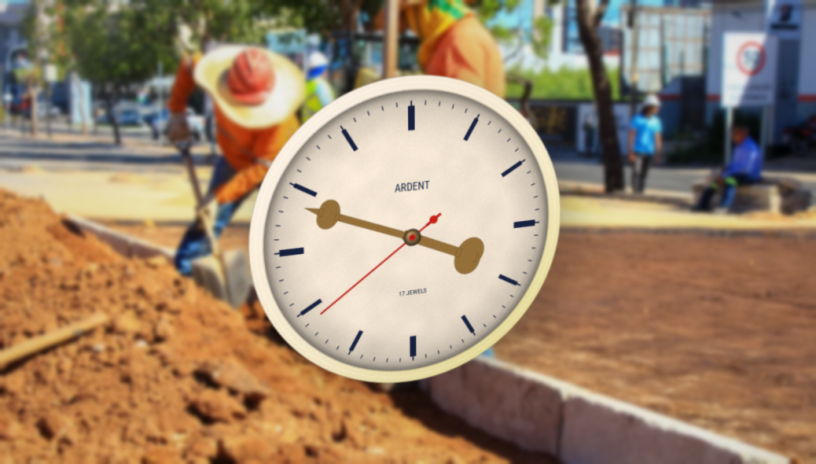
3,48,39
